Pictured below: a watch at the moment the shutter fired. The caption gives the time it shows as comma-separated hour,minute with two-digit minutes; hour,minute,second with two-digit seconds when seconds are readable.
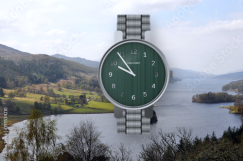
9,54
